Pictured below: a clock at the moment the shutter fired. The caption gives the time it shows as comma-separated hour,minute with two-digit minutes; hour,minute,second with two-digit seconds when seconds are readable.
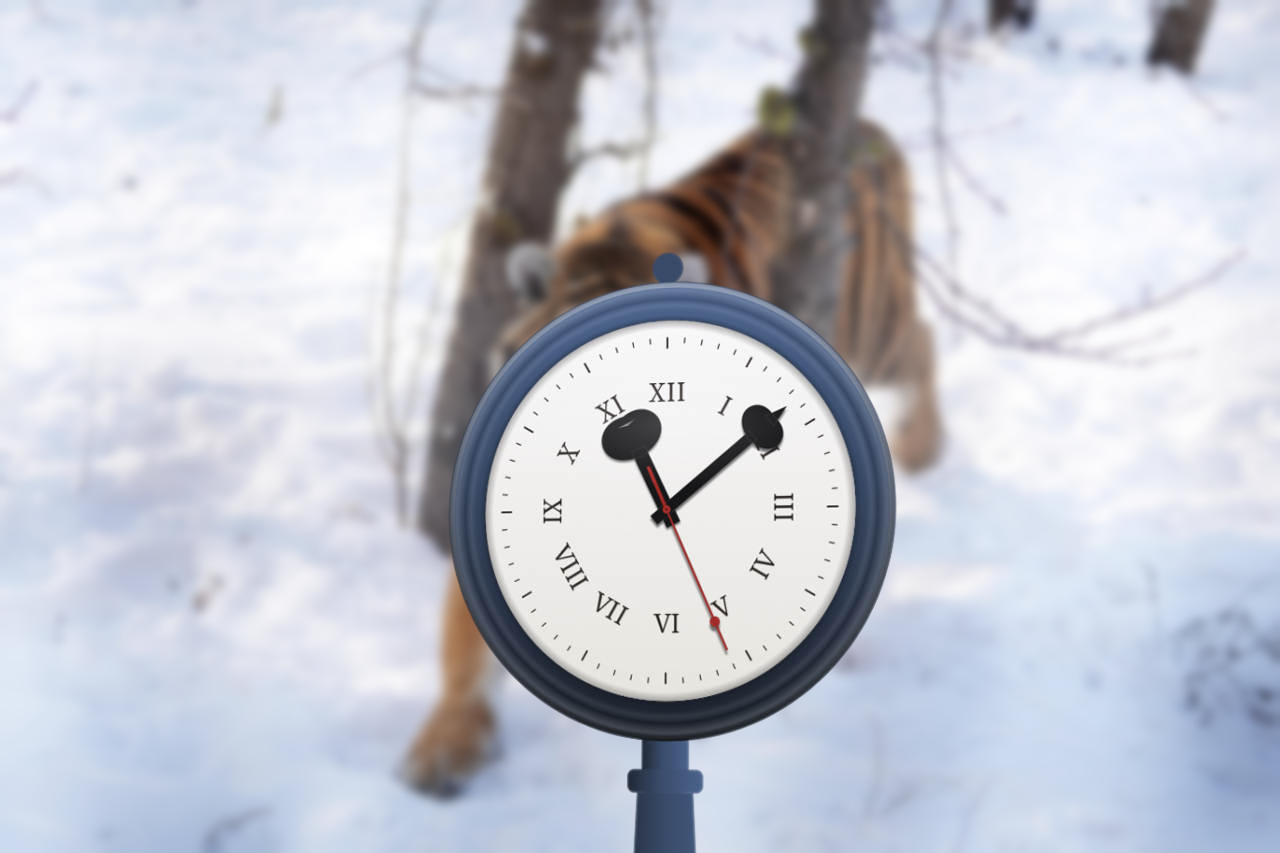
11,08,26
